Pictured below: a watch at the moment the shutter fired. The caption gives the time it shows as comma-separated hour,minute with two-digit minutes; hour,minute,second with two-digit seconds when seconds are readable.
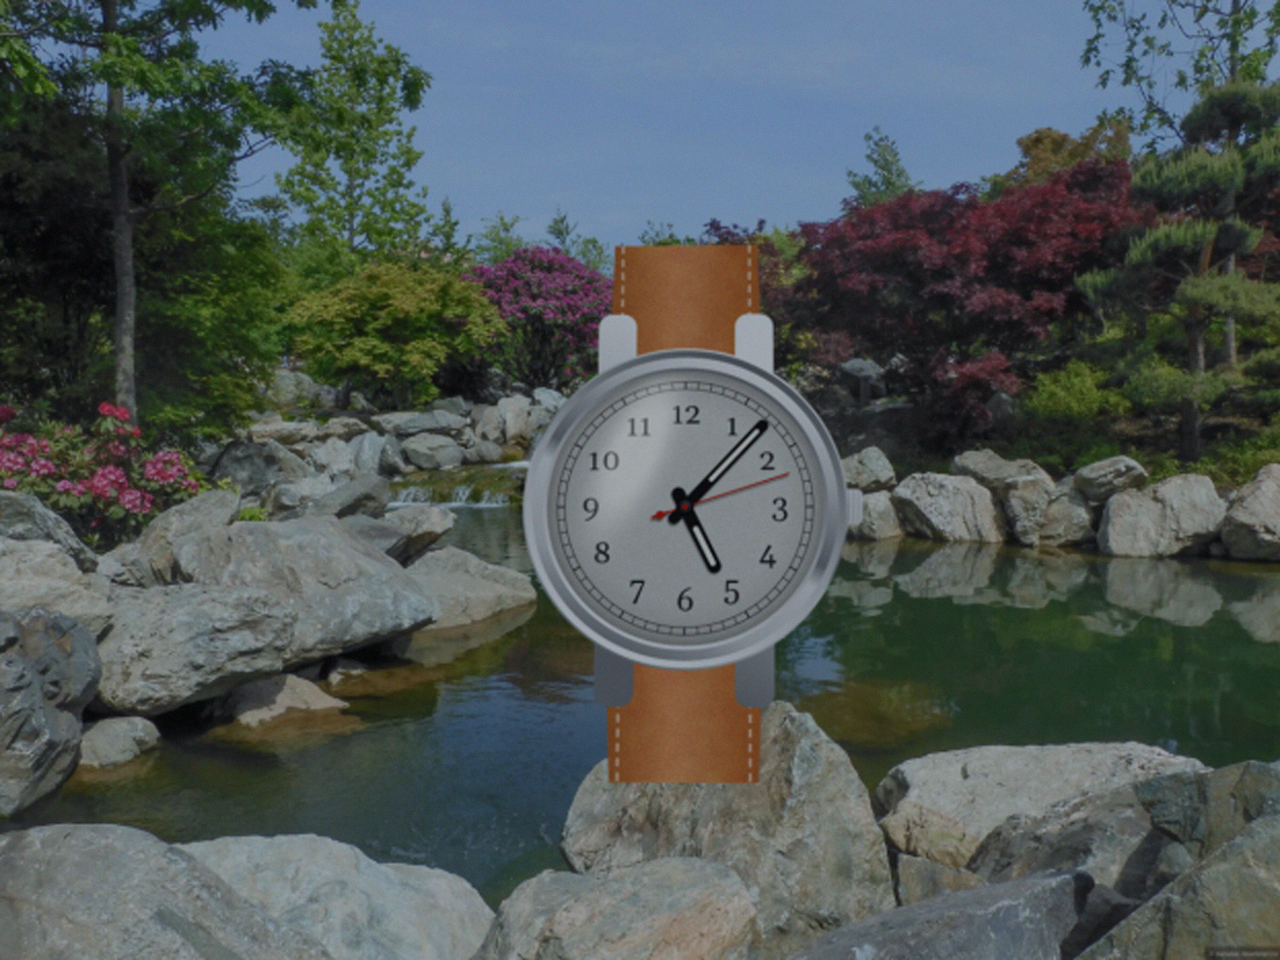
5,07,12
